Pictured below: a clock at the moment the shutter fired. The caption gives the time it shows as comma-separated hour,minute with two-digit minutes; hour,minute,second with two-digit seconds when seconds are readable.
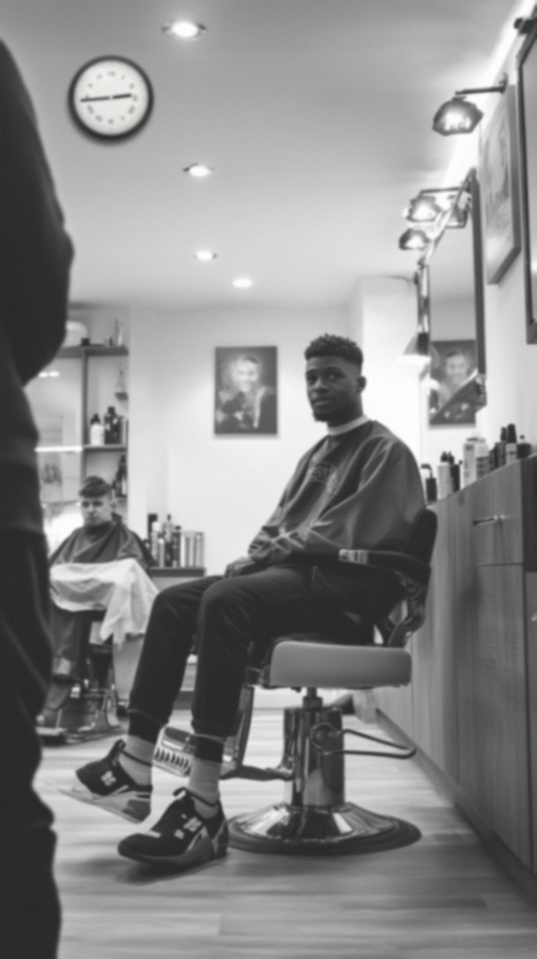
2,44
